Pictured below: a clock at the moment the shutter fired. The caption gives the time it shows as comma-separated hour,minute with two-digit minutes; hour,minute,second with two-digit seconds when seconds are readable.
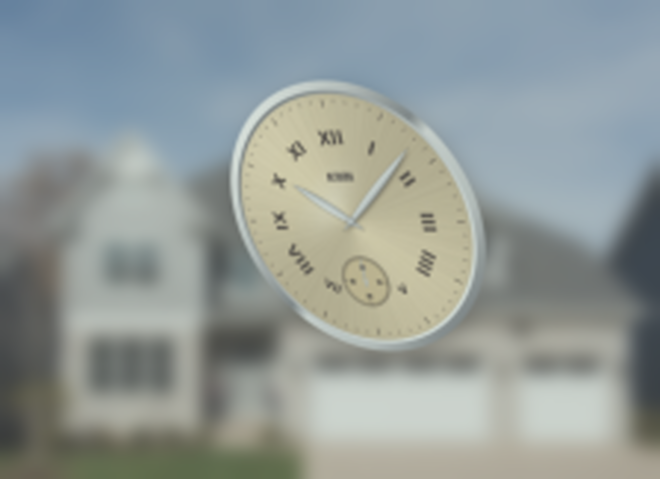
10,08
